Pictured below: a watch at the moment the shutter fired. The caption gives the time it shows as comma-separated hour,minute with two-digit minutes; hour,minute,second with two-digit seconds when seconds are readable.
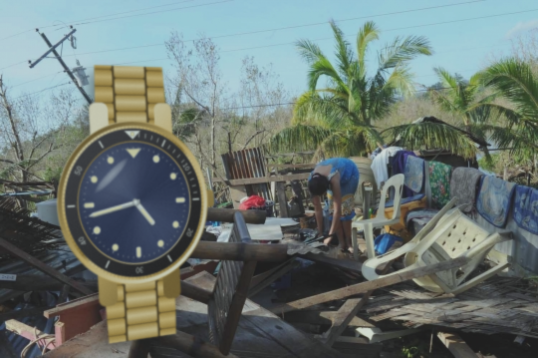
4,43
